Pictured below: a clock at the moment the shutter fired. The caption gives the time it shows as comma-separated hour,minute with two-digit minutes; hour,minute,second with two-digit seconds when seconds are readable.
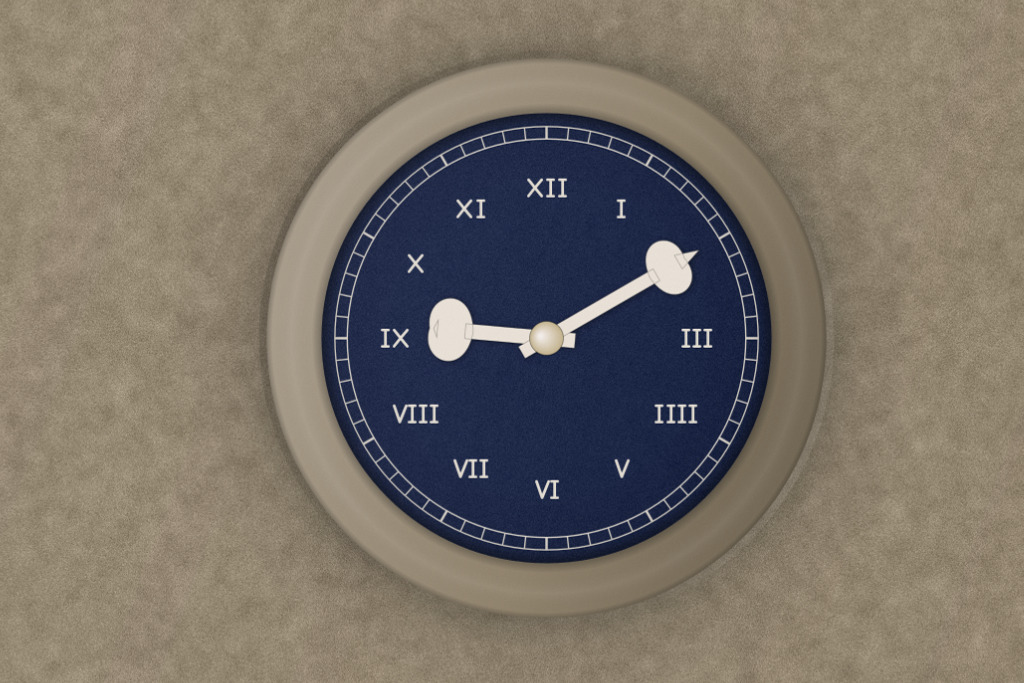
9,10
